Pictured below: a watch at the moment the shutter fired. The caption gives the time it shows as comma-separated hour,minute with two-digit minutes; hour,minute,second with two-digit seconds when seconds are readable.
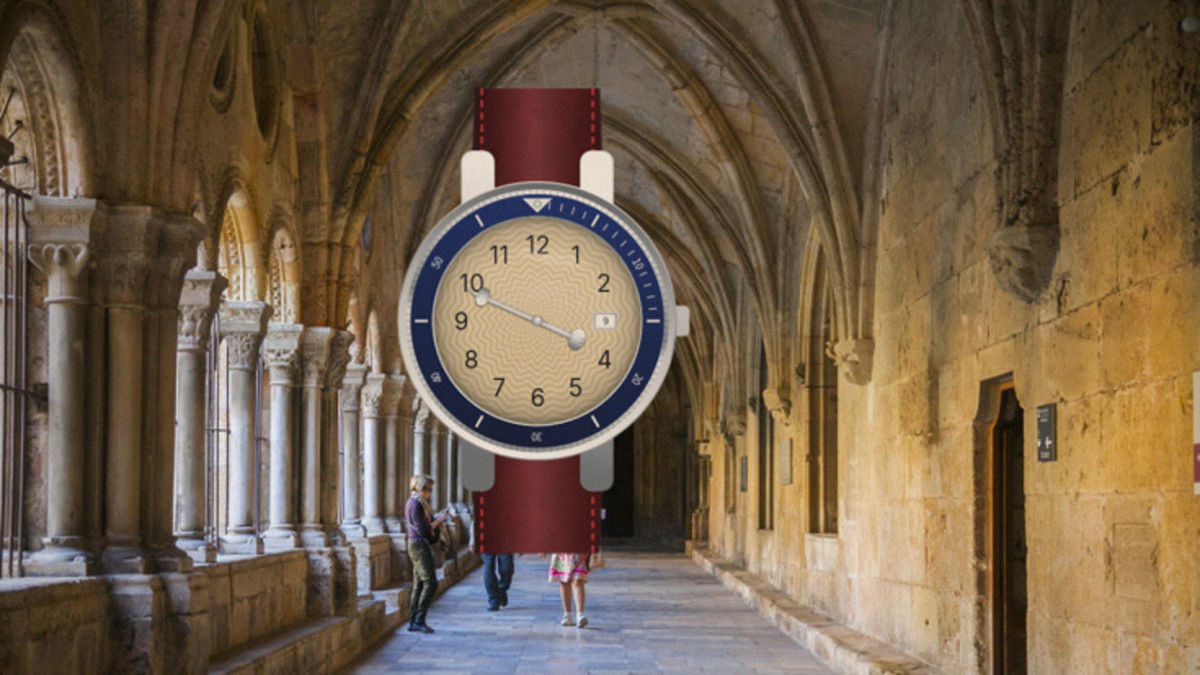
3,49
